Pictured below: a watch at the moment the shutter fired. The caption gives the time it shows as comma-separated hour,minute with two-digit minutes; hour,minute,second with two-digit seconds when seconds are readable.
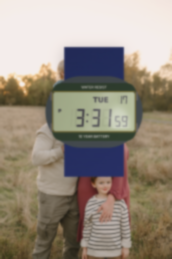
3,31,59
